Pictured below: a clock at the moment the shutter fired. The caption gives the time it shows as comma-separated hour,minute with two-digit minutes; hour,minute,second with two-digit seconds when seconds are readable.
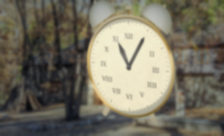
11,05
